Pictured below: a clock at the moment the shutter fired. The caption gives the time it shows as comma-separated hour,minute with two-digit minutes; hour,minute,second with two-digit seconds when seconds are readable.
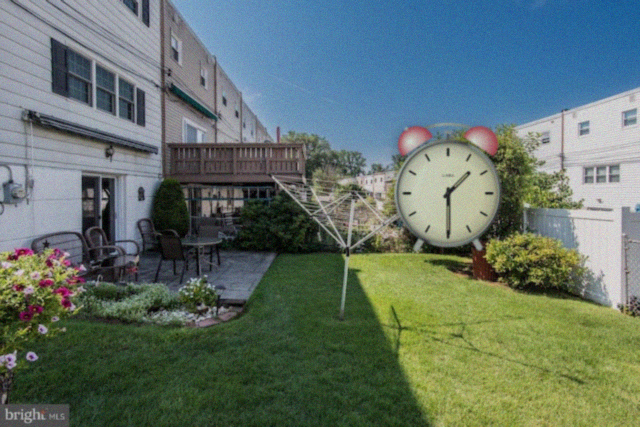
1,30
